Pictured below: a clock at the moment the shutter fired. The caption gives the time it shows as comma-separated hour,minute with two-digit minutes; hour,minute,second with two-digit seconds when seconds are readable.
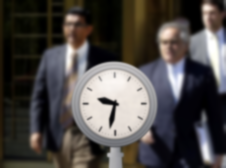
9,32
